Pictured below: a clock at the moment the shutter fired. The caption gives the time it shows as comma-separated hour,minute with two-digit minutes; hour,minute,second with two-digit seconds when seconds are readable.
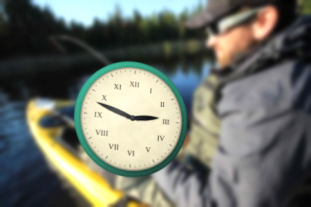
2,48
